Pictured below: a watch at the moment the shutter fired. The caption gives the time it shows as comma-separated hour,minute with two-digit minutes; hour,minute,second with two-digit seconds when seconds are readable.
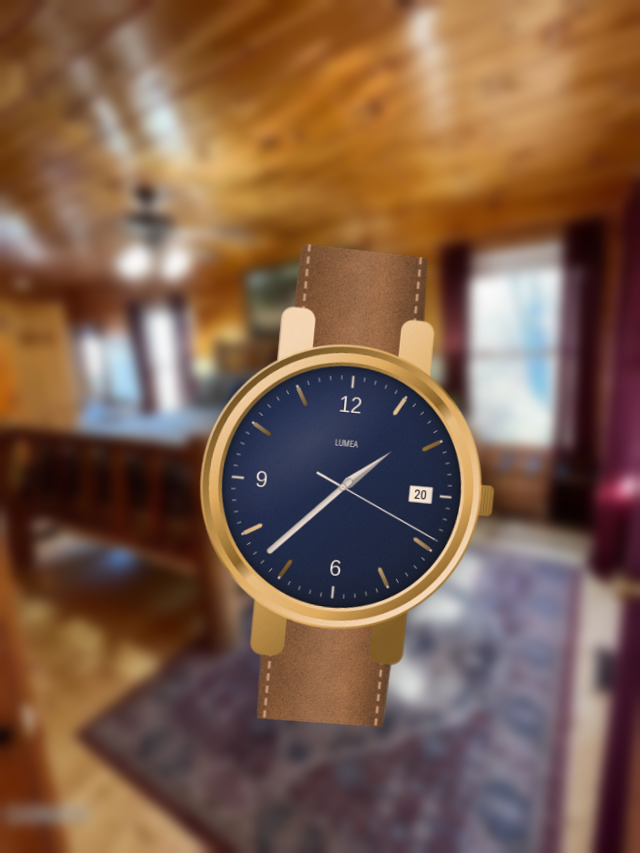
1,37,19
